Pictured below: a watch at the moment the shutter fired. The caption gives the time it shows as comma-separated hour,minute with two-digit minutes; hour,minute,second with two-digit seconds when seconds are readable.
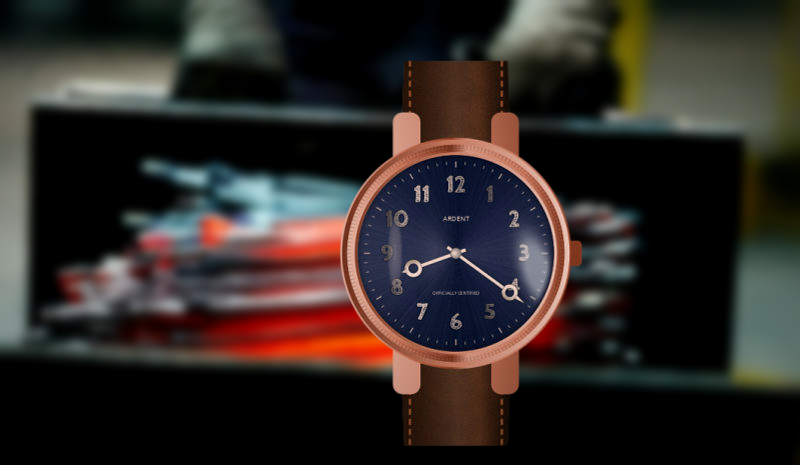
8,21
